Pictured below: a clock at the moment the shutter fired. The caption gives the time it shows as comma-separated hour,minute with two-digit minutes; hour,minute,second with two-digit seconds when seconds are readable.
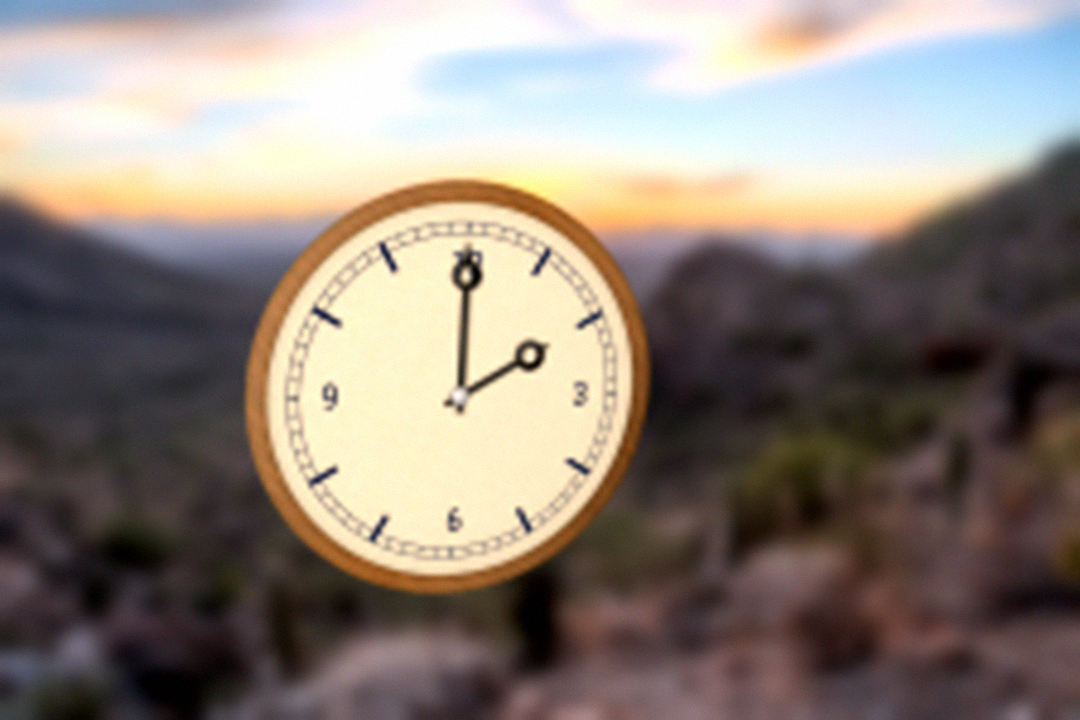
2,00
